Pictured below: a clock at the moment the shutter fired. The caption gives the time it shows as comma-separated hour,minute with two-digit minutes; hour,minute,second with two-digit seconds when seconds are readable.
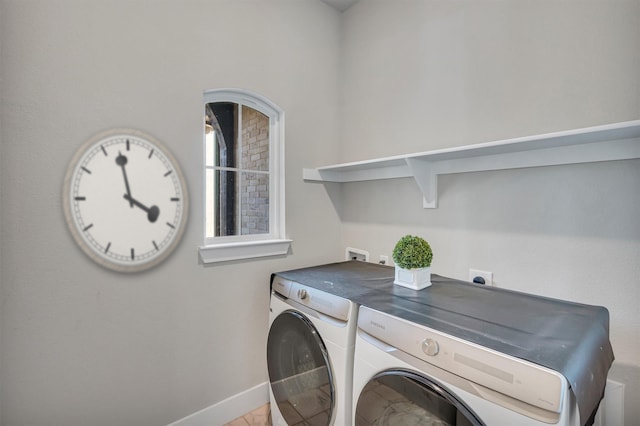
3,58
